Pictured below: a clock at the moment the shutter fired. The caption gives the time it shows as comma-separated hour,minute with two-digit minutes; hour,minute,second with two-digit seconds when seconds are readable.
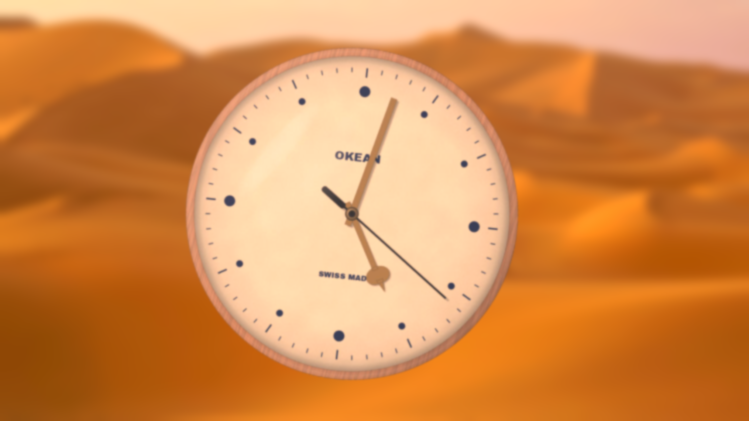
5,02,21
